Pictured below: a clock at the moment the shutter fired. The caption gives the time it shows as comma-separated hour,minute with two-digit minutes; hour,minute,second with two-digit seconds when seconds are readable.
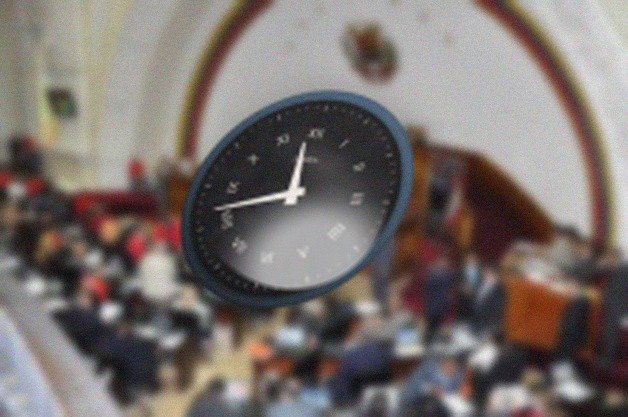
11,42
